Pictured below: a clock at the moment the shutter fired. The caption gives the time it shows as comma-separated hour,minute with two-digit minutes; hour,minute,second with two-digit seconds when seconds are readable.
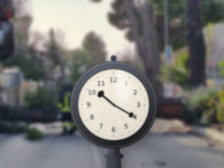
10,20
